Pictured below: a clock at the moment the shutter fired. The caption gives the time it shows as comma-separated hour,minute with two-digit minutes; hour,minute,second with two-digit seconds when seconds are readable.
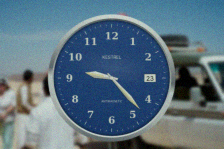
9,23
